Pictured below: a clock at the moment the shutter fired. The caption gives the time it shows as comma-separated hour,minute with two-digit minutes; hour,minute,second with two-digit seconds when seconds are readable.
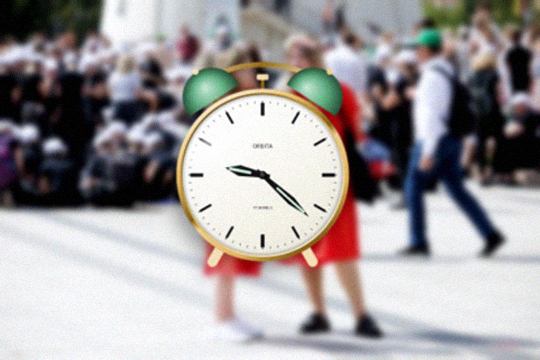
9,22
